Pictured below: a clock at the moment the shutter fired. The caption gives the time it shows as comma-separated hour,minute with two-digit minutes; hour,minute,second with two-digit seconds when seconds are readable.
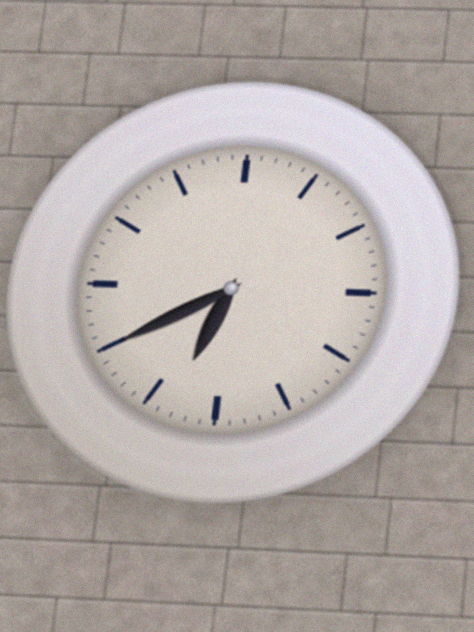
6,40
